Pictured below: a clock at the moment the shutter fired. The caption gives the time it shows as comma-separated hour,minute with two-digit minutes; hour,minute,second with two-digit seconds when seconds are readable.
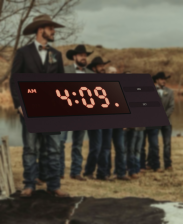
4,09
